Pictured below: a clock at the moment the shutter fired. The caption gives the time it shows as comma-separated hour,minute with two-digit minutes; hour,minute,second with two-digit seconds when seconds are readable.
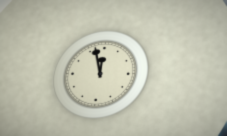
11,57
